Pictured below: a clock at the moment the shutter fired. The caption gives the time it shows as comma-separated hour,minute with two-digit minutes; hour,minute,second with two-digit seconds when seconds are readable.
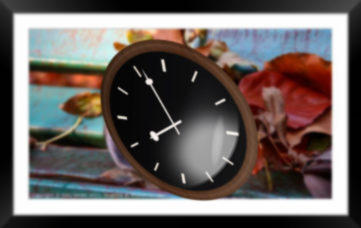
7,56
